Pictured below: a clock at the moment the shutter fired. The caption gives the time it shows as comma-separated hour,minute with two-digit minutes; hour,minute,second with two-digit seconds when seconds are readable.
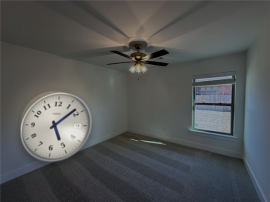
5,08
